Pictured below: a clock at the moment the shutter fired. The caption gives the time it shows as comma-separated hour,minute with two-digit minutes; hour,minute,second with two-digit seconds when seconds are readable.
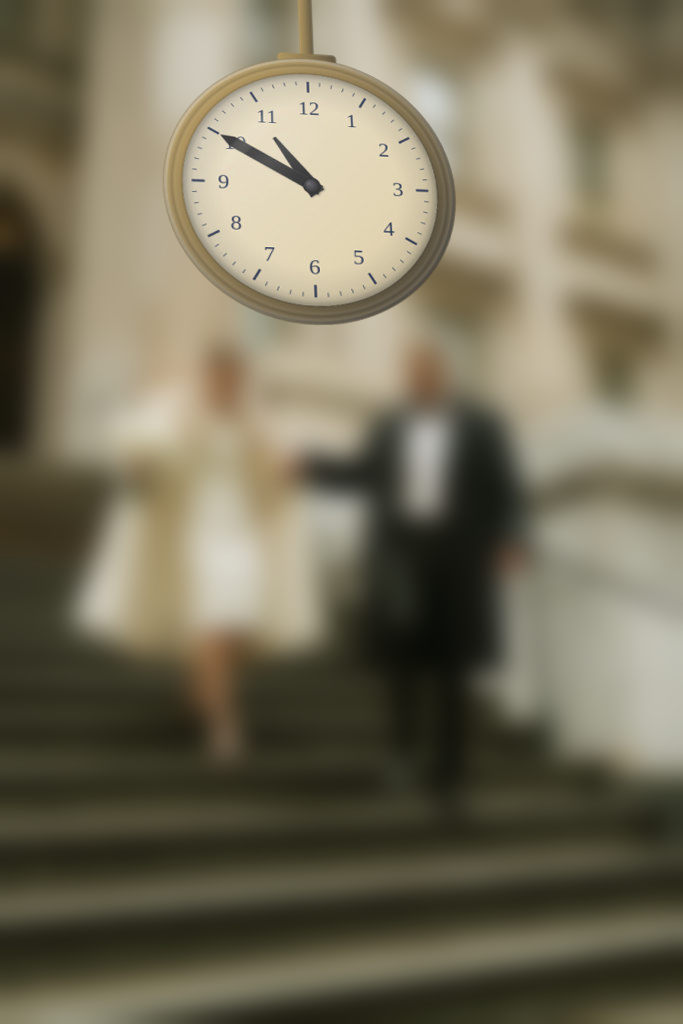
10,50
